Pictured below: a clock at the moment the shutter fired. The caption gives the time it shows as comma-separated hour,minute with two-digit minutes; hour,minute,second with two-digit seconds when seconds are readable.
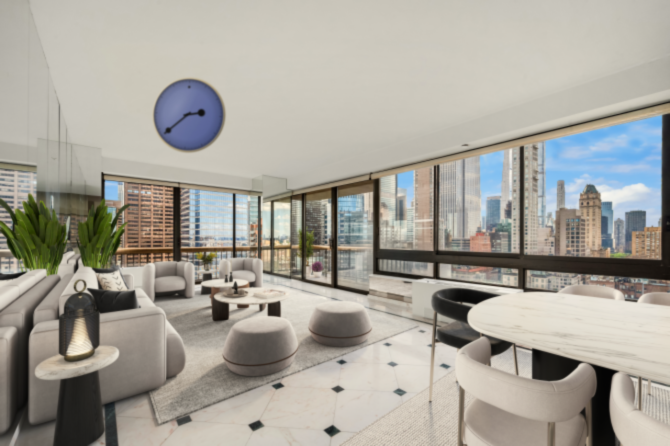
2,38
